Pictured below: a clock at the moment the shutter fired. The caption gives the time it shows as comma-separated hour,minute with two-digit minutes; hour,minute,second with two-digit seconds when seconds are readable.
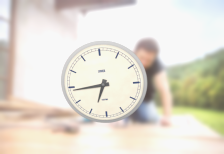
6,44
